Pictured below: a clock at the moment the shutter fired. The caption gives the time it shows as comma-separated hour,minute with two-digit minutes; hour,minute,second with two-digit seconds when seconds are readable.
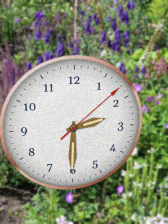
2,30,08
